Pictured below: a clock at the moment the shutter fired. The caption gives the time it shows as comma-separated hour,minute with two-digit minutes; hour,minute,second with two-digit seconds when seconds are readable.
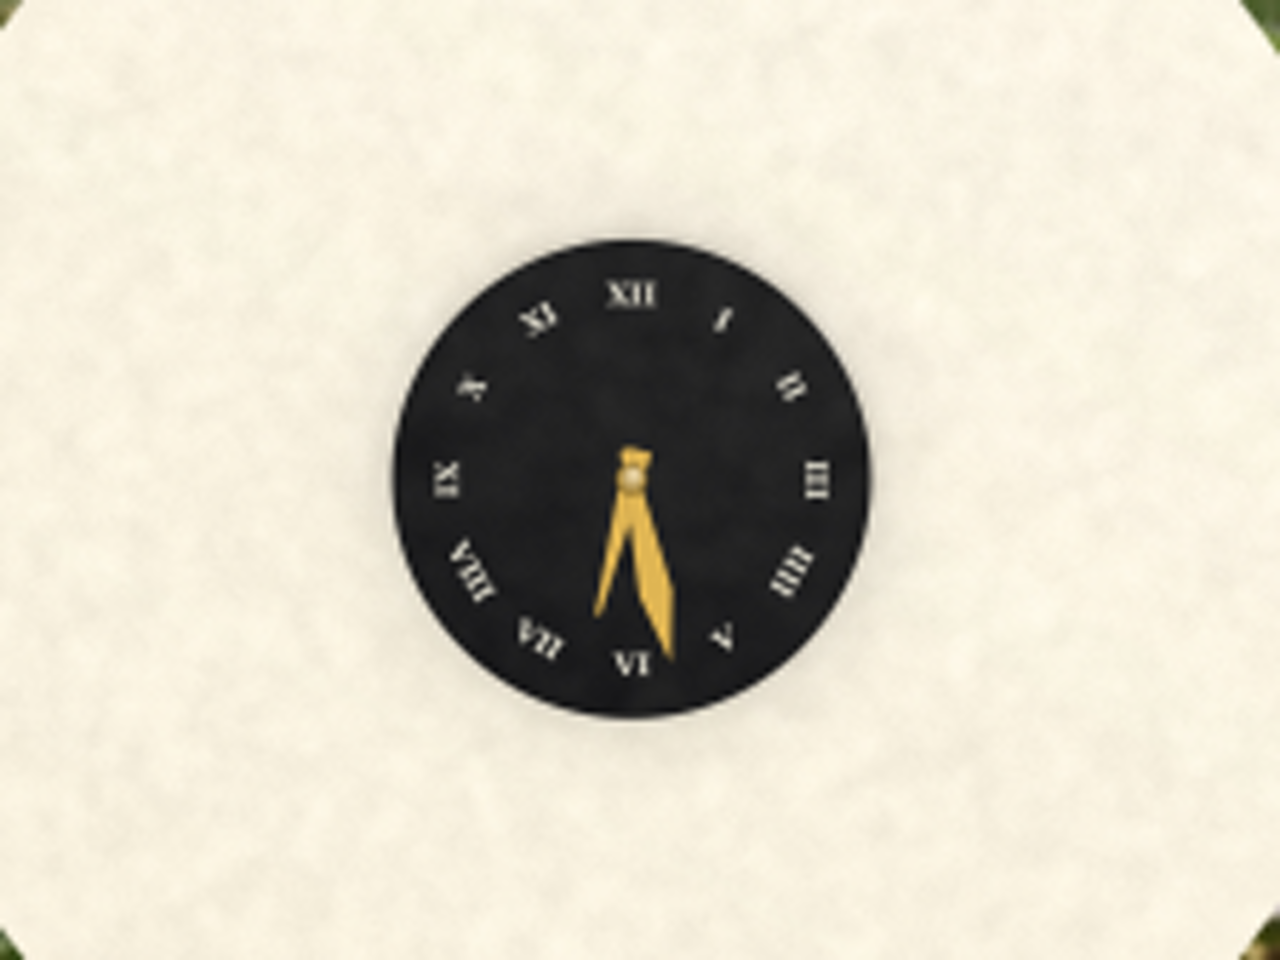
6,28
